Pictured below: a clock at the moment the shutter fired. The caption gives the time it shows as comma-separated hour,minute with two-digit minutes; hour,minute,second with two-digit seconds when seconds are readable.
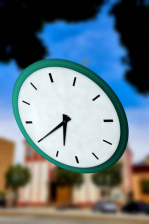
6,40
